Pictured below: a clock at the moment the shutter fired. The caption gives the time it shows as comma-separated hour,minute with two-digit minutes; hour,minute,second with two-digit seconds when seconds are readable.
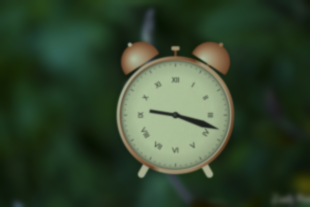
9,18
